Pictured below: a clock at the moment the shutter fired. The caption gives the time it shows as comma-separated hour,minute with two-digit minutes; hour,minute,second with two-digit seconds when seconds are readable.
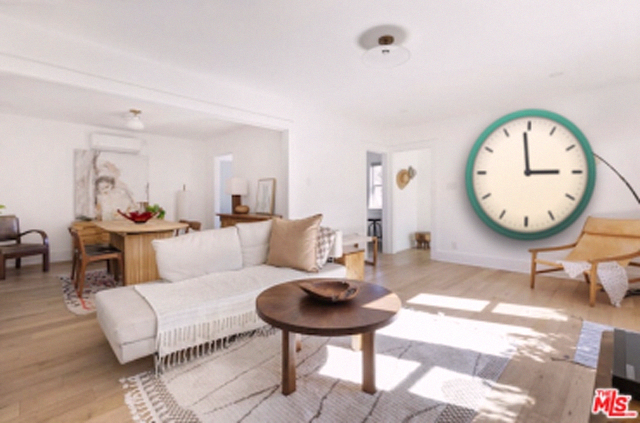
2,59
